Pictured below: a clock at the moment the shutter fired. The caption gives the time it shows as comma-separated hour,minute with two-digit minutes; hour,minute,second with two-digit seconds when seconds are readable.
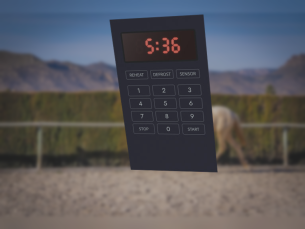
5,36
